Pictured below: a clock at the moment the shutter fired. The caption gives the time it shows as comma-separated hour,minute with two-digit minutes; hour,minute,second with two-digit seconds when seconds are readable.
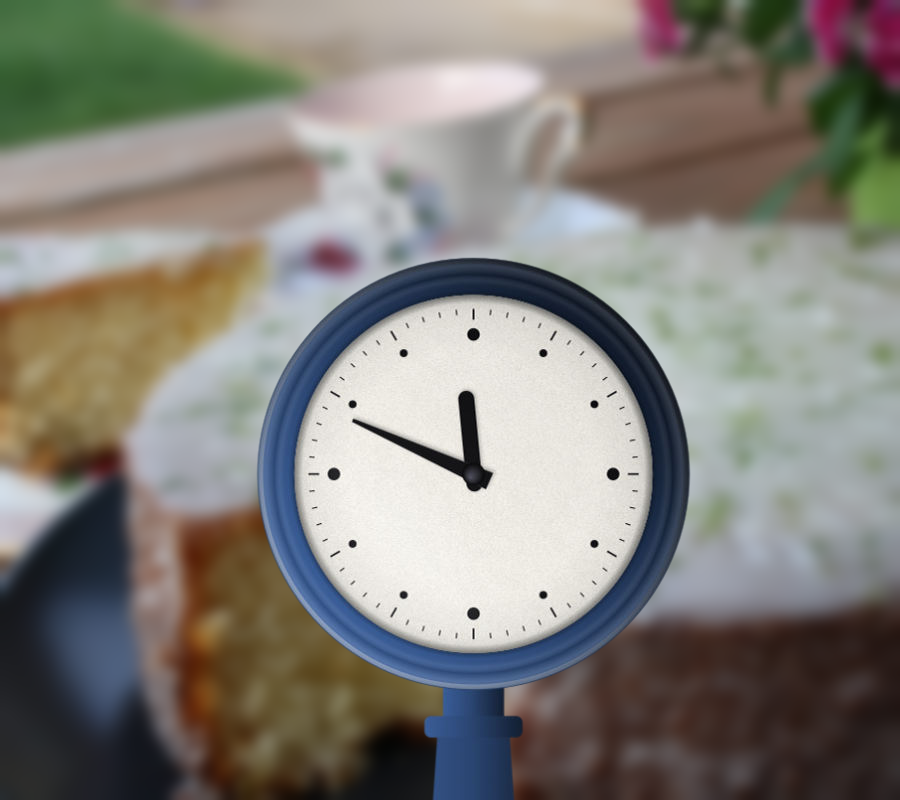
11,49
